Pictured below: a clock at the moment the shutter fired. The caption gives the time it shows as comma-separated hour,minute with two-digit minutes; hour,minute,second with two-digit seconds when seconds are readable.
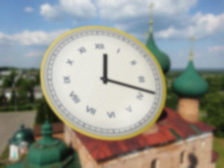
12,18
